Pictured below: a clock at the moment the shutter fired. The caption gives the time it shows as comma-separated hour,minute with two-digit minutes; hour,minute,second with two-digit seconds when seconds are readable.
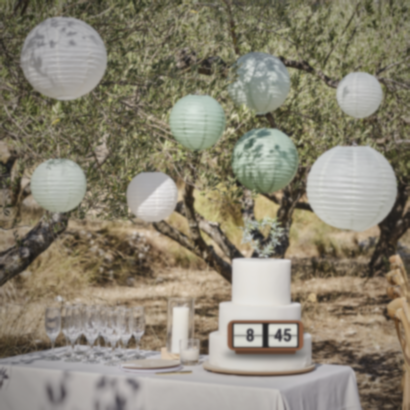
8,45
